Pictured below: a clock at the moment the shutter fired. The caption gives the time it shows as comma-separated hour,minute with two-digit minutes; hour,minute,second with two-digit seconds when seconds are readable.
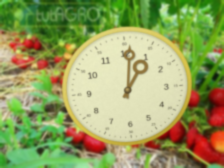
1,01
